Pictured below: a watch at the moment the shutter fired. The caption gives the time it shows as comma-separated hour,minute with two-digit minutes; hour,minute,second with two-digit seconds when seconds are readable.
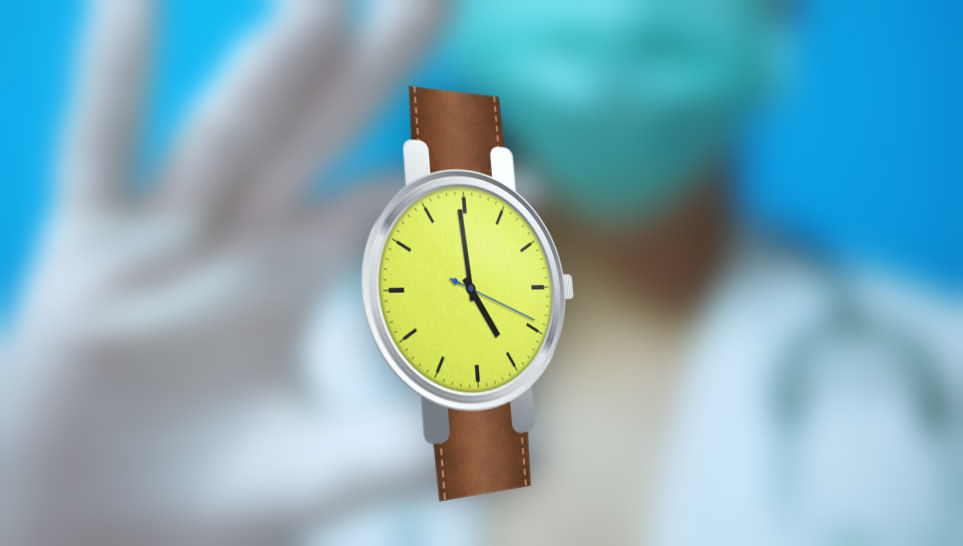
4,59,19
